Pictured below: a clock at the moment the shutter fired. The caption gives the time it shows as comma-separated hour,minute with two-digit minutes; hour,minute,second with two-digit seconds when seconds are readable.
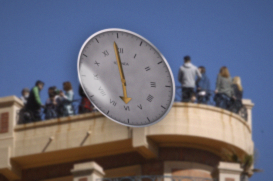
5,59
